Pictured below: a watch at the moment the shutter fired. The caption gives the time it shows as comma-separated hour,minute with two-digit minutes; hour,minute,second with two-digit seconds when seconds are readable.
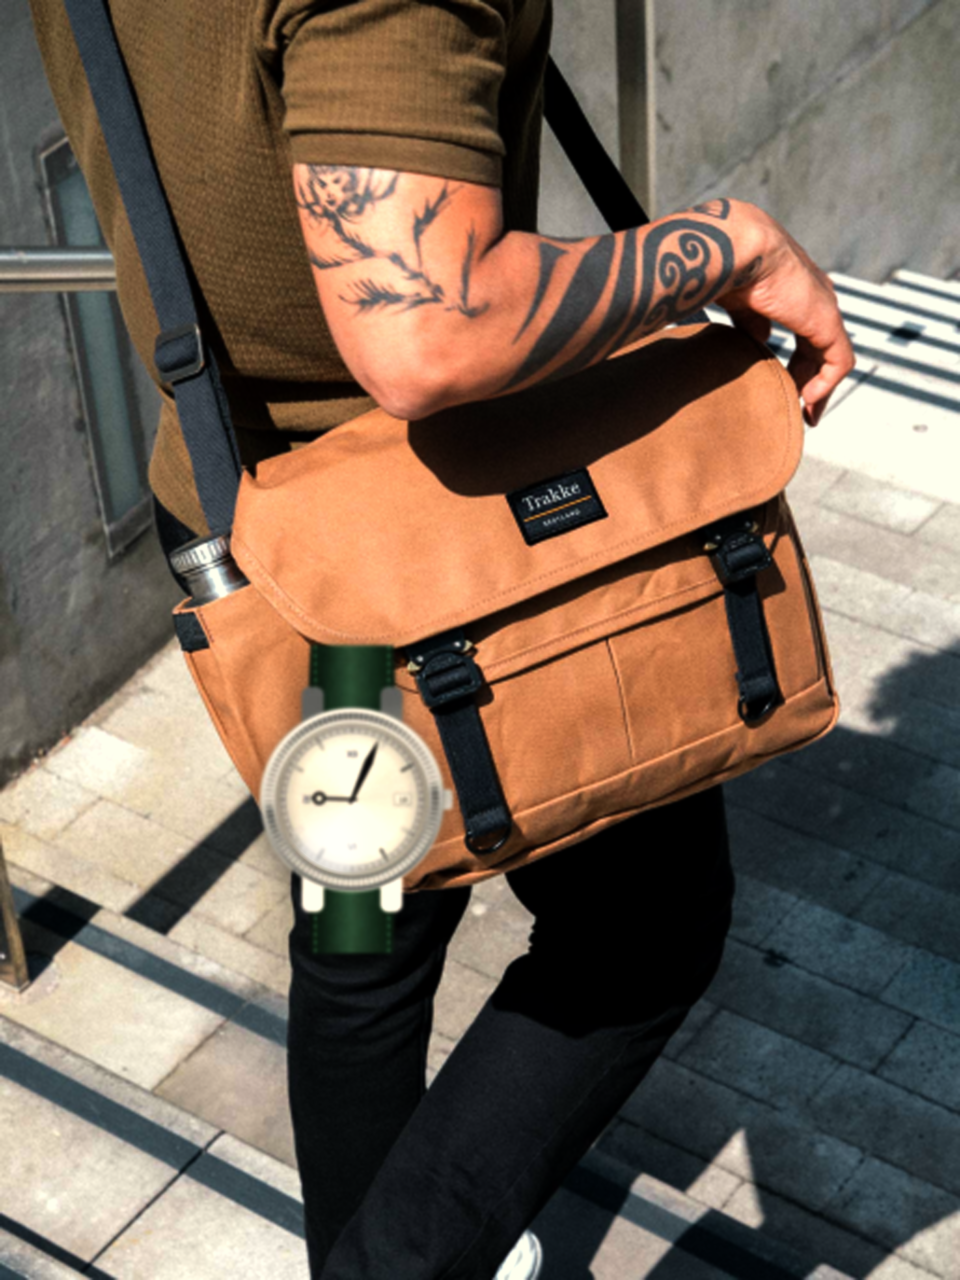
9,04
